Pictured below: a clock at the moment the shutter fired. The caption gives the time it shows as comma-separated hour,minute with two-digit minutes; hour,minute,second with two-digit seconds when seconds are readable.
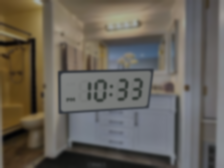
10,33
